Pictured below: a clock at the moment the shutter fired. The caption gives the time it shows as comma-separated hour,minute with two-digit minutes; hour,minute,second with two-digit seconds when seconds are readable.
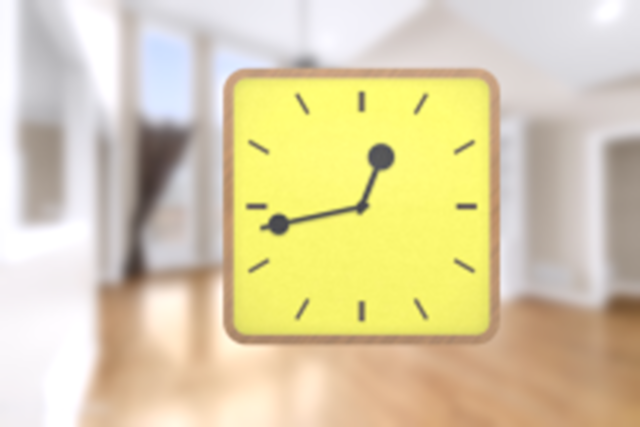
12,43
